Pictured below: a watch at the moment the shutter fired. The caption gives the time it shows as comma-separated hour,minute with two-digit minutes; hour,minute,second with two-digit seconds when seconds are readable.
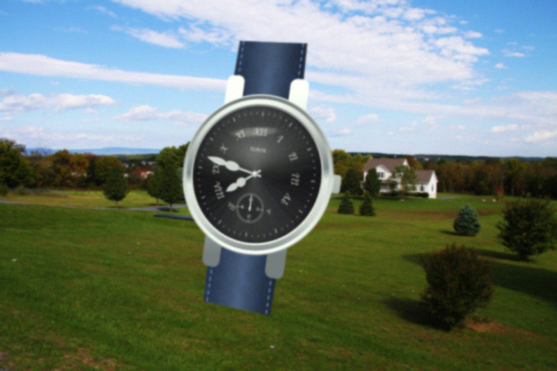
7,47
